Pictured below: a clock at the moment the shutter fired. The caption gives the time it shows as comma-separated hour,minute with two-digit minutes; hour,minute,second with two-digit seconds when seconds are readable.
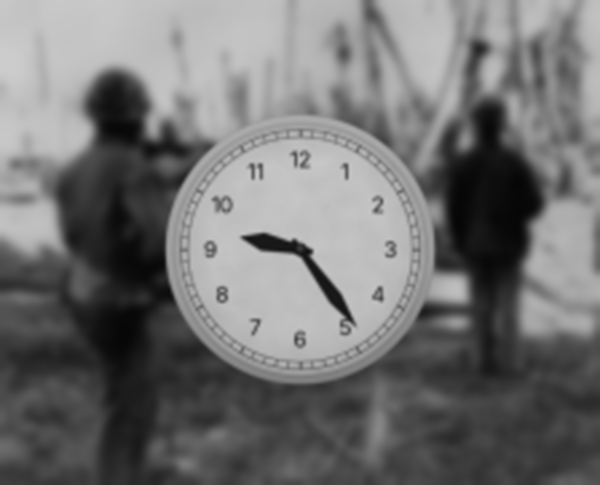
9,24
